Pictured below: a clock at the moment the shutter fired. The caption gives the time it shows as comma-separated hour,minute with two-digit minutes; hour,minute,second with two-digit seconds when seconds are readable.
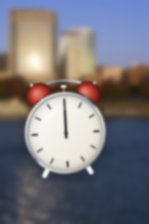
12,00
